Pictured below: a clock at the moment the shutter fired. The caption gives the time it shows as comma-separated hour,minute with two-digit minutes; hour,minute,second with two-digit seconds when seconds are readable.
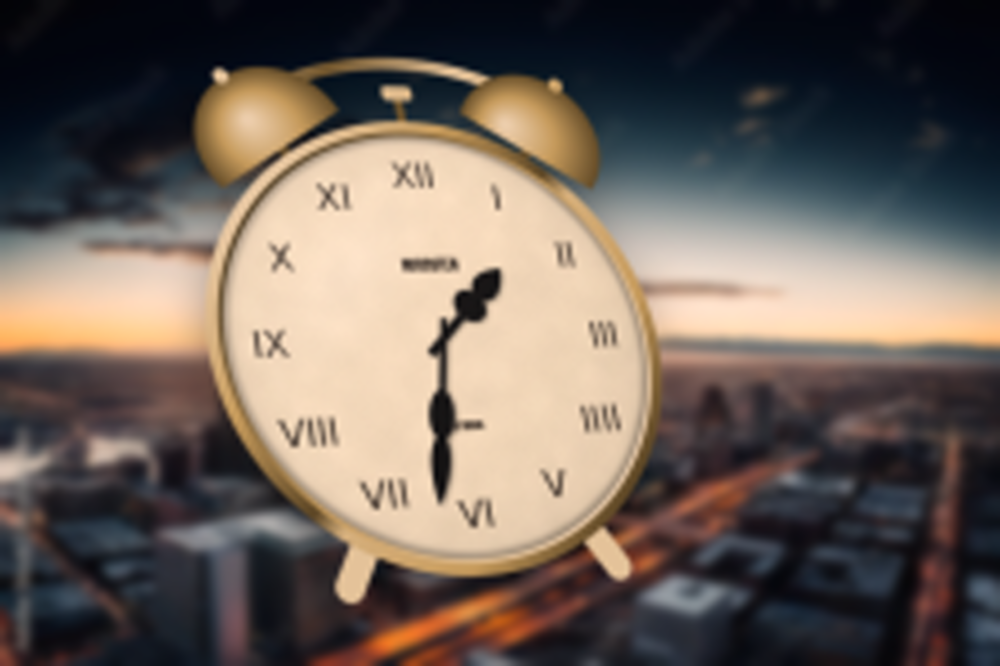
1,32
